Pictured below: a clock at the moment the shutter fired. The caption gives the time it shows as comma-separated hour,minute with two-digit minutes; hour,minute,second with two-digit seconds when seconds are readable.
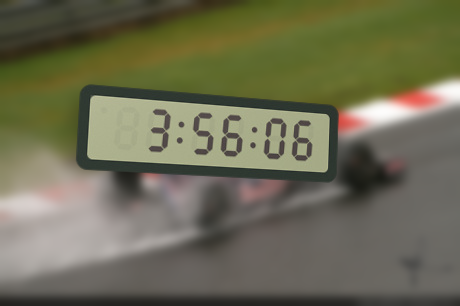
3,56,06
